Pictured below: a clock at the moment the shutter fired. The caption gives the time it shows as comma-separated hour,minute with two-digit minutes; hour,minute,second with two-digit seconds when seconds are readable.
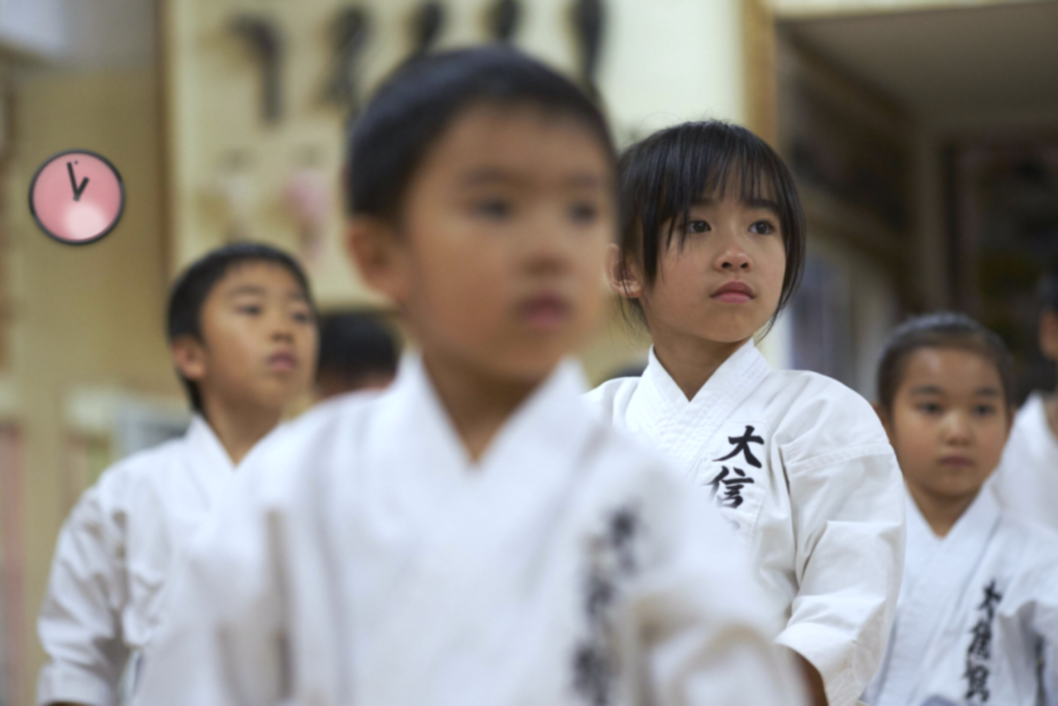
12,58
